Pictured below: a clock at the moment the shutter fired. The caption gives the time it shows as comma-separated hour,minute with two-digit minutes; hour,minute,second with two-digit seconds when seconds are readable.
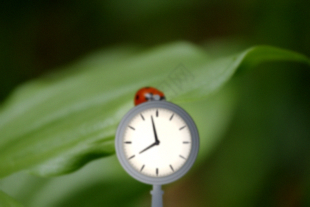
7,58
